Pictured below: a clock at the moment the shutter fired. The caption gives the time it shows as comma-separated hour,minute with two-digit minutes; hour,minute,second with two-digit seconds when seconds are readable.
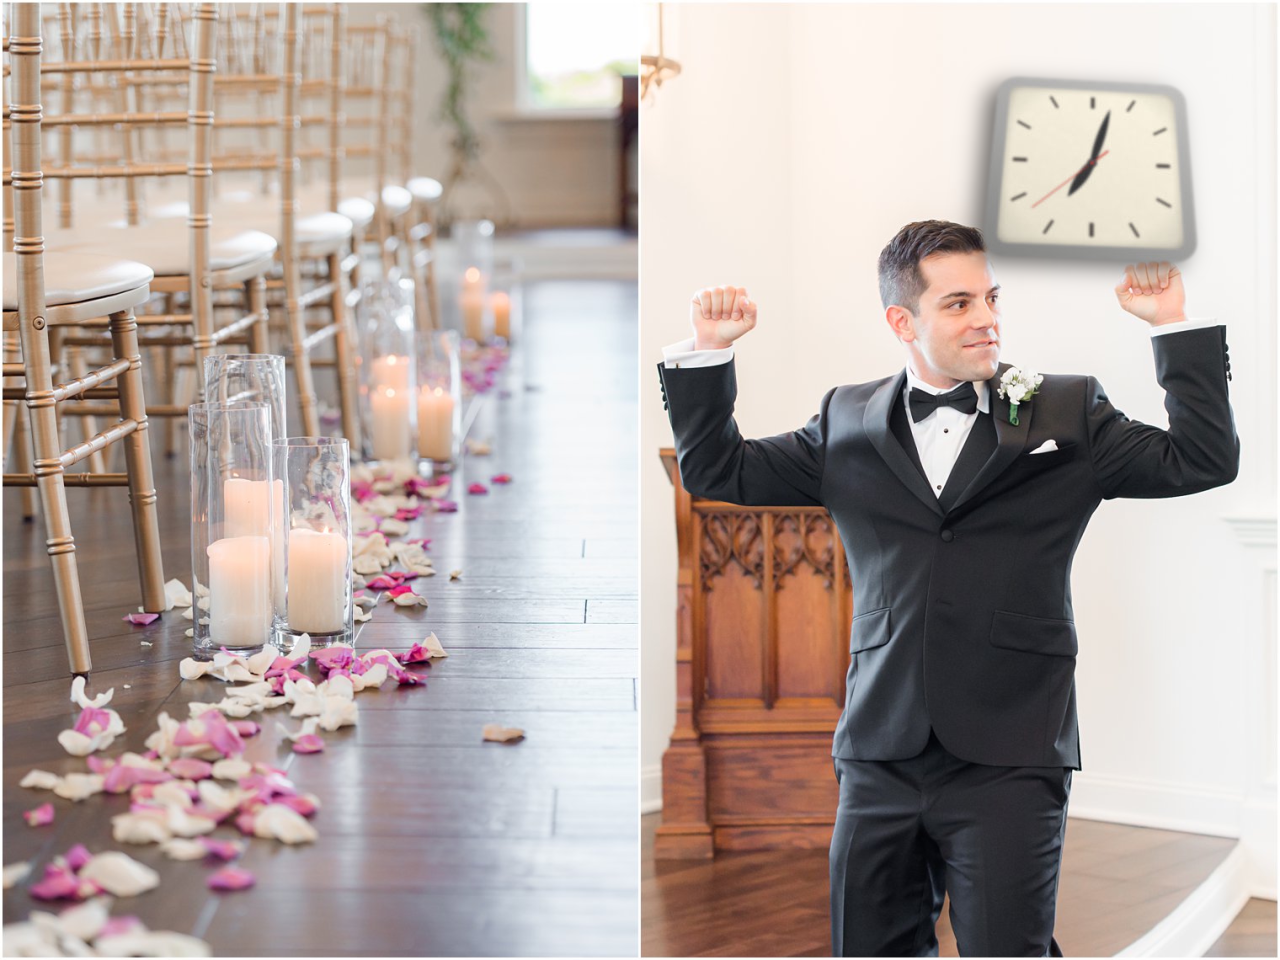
7,02,38
